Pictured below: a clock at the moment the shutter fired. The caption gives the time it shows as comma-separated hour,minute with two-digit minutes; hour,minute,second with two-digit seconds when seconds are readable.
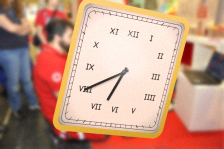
6,40
